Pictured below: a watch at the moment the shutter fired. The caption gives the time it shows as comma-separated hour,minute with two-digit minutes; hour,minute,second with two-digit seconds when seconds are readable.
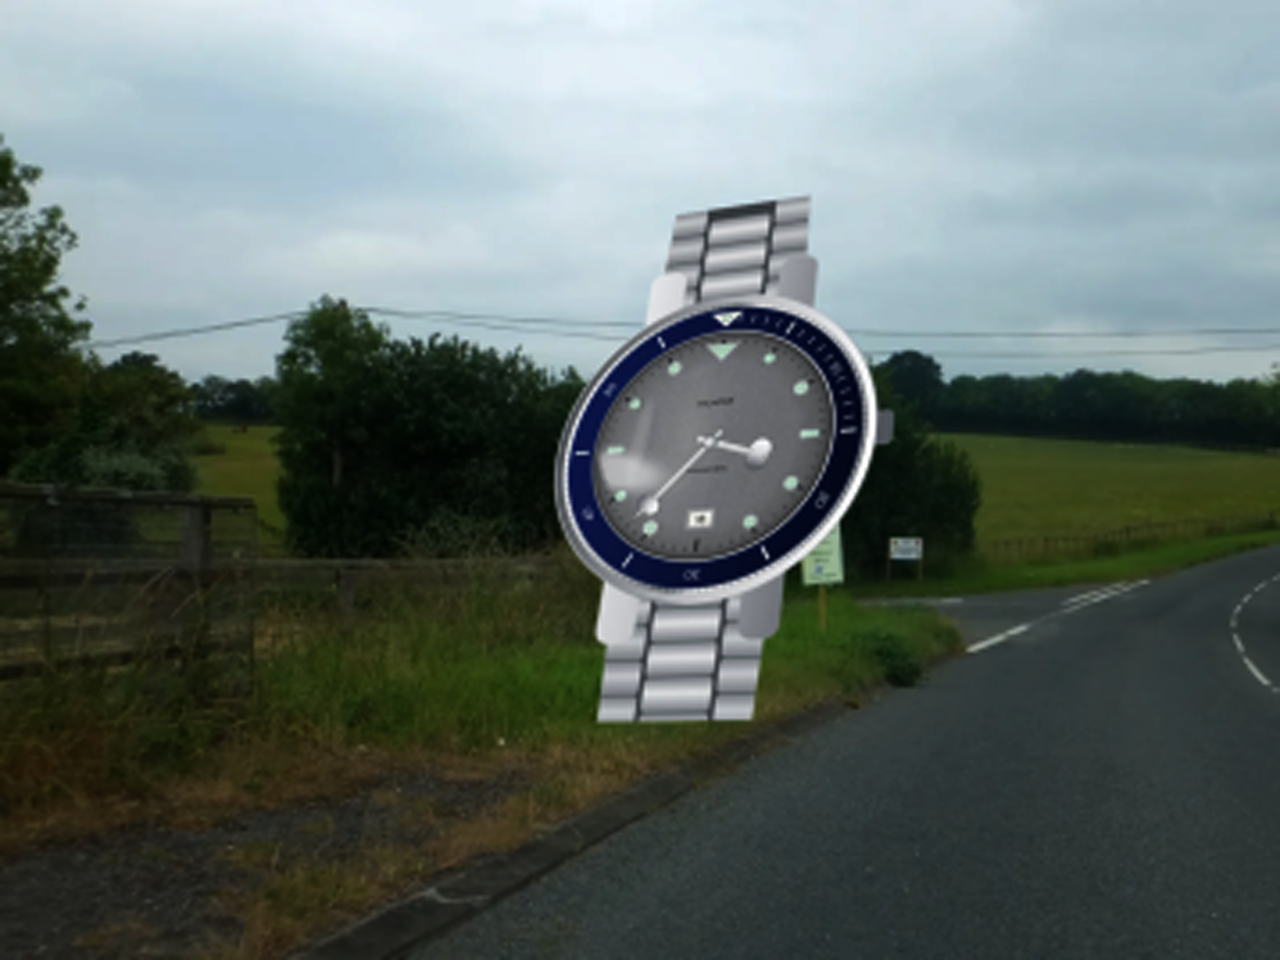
3,37
